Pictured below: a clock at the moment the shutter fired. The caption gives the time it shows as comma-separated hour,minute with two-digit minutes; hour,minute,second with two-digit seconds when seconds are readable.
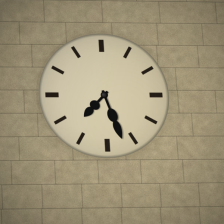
7,27
